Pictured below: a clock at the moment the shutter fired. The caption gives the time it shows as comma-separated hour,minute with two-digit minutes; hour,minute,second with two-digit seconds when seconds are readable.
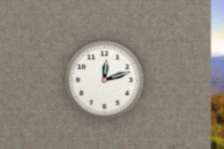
12,12
